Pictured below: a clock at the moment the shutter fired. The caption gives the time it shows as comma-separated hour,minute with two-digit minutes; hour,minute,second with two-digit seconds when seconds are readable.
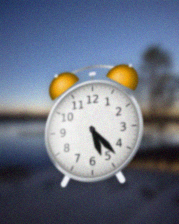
5,23
